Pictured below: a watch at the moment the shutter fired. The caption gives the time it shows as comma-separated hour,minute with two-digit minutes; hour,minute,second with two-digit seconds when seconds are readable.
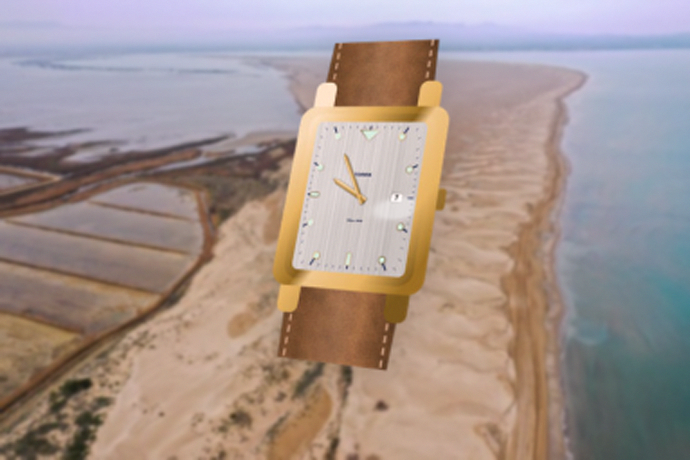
9,55
